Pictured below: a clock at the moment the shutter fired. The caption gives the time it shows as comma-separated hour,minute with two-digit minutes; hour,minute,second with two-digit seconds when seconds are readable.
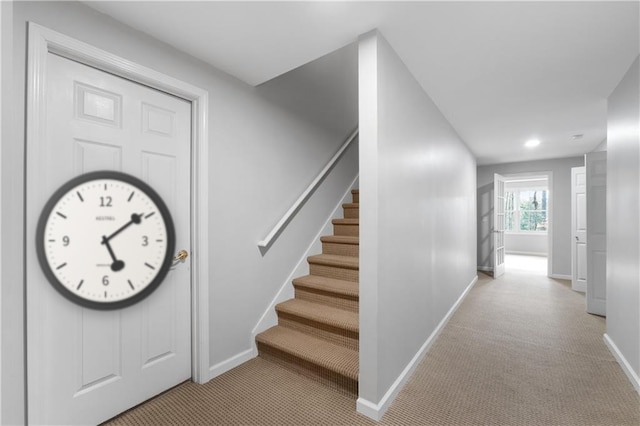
5,09
